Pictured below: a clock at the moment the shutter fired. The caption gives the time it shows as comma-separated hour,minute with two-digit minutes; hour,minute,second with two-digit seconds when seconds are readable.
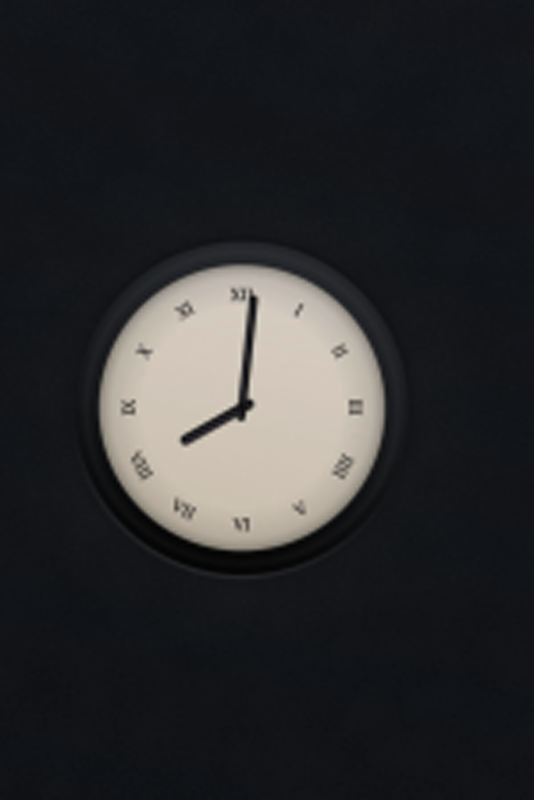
8,01
